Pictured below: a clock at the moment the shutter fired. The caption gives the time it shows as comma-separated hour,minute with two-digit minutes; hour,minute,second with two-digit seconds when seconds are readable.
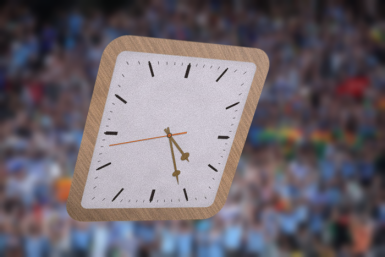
4,25,43
